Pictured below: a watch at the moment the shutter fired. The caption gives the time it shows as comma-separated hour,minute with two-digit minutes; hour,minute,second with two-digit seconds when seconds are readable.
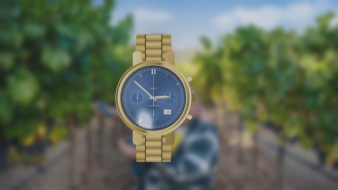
2,52
